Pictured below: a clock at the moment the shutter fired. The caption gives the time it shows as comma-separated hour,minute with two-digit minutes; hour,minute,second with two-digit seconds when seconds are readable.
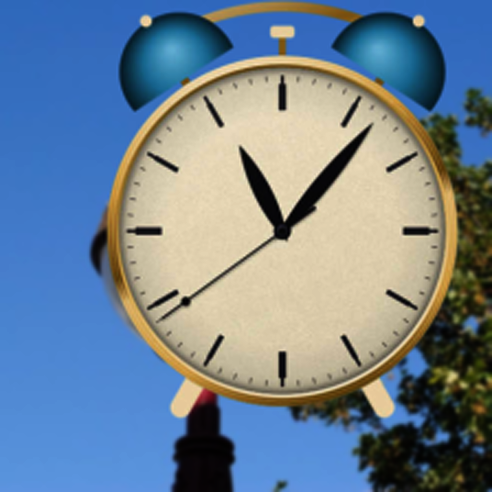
11,06,39
